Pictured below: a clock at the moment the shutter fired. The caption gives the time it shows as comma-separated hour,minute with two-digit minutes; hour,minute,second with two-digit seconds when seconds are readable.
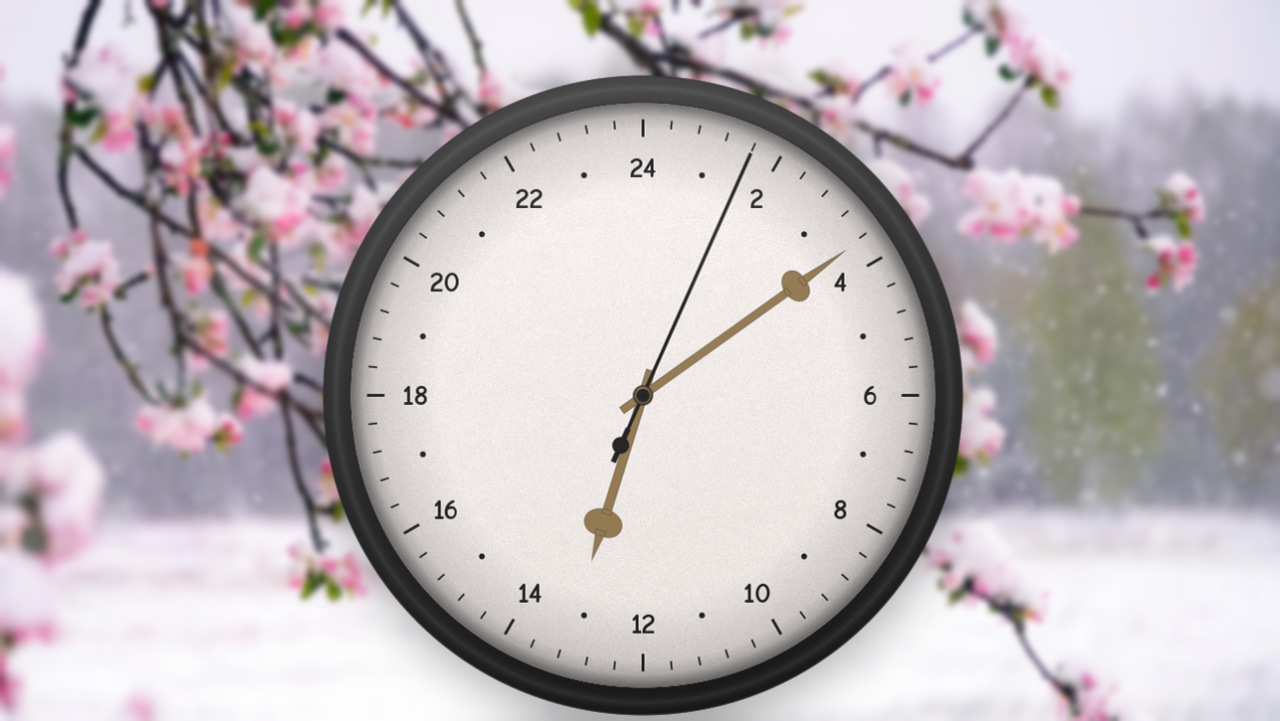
13,09,04
